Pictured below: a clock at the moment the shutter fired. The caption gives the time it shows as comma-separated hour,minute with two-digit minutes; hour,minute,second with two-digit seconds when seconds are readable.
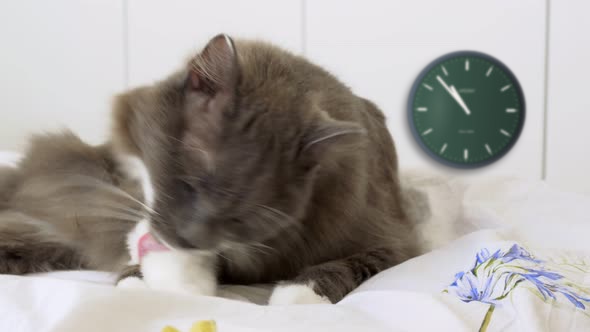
10,53
